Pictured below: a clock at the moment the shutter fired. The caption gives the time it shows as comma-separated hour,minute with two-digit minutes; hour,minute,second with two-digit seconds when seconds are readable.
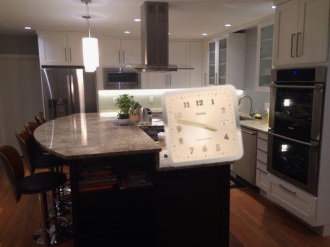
3,48
